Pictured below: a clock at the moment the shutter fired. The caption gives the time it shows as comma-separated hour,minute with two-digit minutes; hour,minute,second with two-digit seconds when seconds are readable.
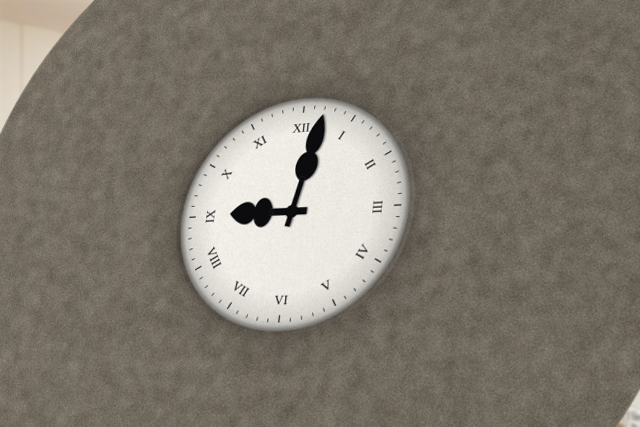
9,02
